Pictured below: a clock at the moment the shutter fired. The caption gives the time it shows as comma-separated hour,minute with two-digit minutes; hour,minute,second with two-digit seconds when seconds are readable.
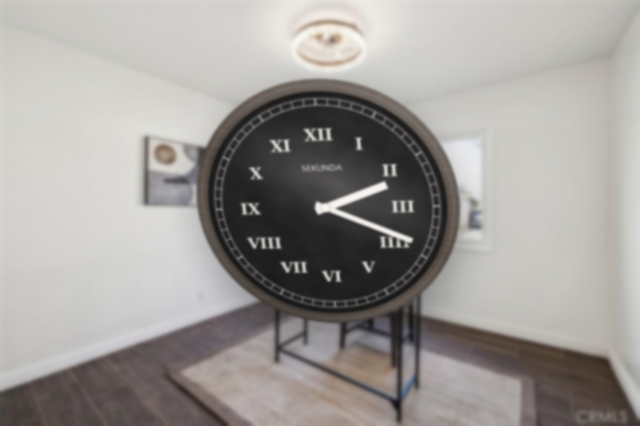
2,19
